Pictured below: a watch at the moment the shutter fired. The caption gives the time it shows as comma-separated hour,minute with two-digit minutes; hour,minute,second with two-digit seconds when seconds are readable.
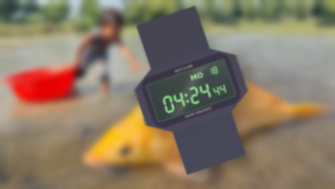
4,24,44
